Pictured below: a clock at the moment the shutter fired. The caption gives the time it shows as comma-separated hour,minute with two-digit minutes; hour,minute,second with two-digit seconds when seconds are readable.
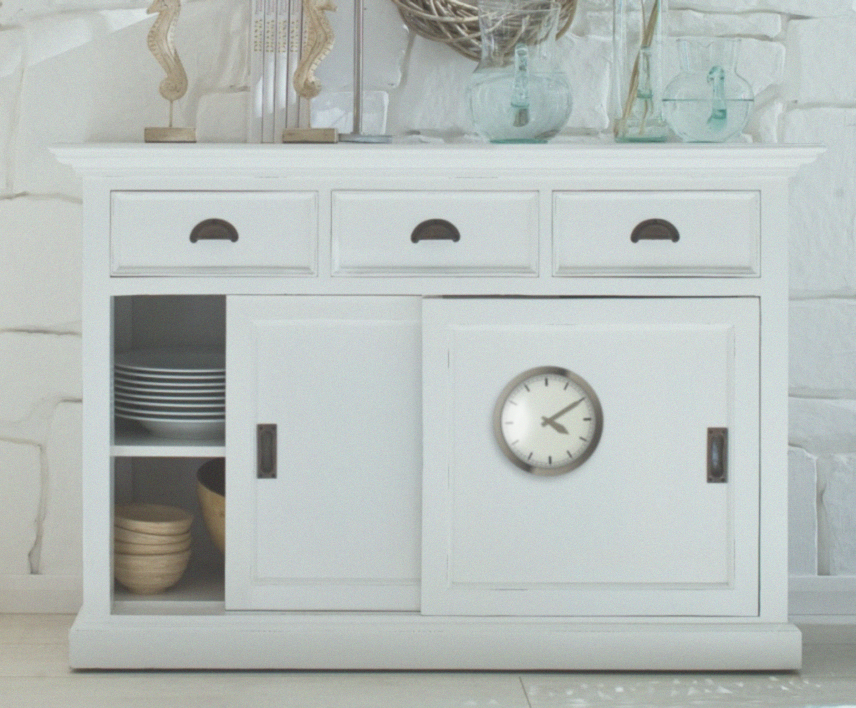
4,10
